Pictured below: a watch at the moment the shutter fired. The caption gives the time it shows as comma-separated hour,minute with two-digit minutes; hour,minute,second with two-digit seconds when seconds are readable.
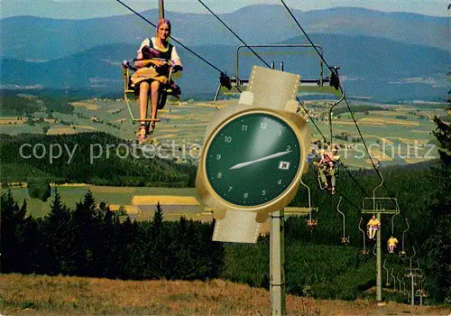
8,11
